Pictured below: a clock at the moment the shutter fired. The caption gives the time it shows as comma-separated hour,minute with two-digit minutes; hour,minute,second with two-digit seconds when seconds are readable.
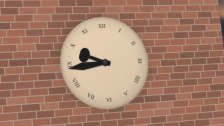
9,44
